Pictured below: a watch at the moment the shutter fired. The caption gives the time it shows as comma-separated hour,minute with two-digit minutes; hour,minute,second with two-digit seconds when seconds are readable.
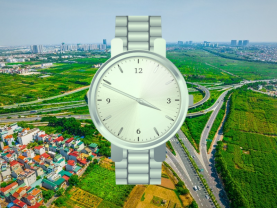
3,49
